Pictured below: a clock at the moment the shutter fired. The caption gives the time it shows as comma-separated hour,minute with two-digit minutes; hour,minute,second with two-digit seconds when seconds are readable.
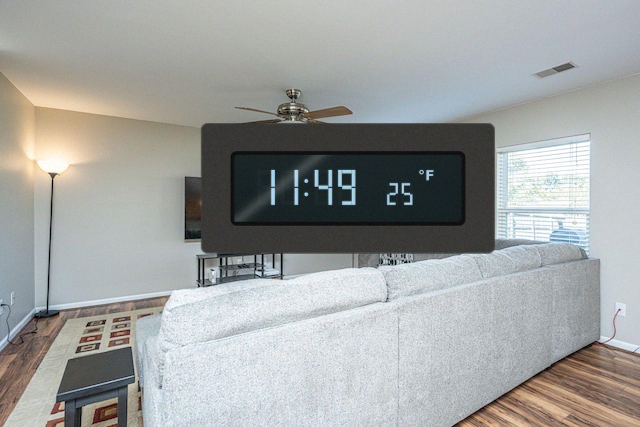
11,49
